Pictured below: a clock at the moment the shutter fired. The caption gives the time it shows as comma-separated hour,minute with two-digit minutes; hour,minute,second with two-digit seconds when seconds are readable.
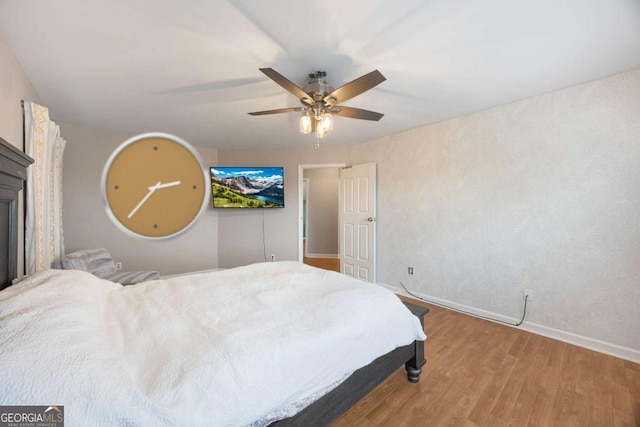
2,37
